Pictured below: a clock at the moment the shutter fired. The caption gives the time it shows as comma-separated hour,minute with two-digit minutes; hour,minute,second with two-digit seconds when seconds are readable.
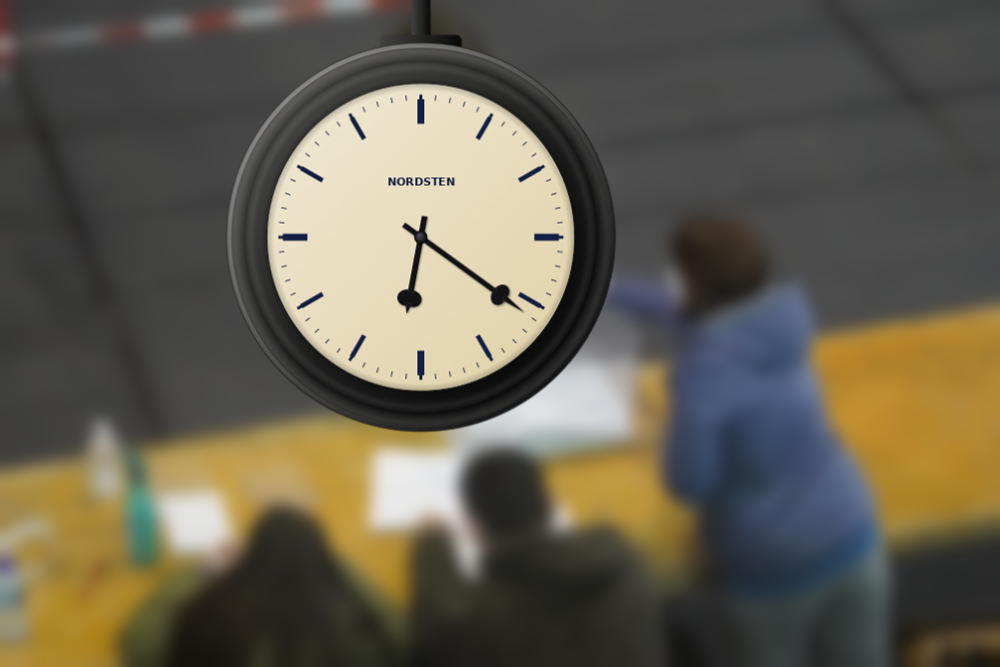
6,21
